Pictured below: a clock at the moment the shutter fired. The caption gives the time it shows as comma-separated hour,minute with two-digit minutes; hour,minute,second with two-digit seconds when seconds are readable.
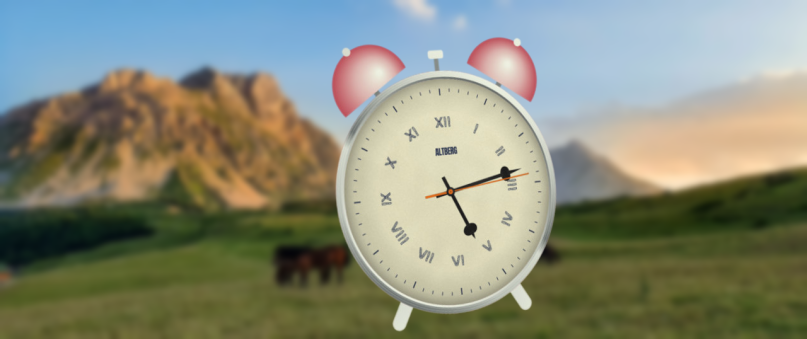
5,13,14
